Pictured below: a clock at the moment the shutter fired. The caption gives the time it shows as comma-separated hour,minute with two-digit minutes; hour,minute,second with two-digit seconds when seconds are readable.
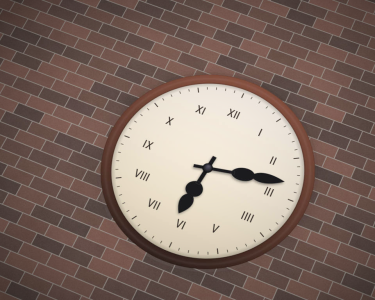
6,13
